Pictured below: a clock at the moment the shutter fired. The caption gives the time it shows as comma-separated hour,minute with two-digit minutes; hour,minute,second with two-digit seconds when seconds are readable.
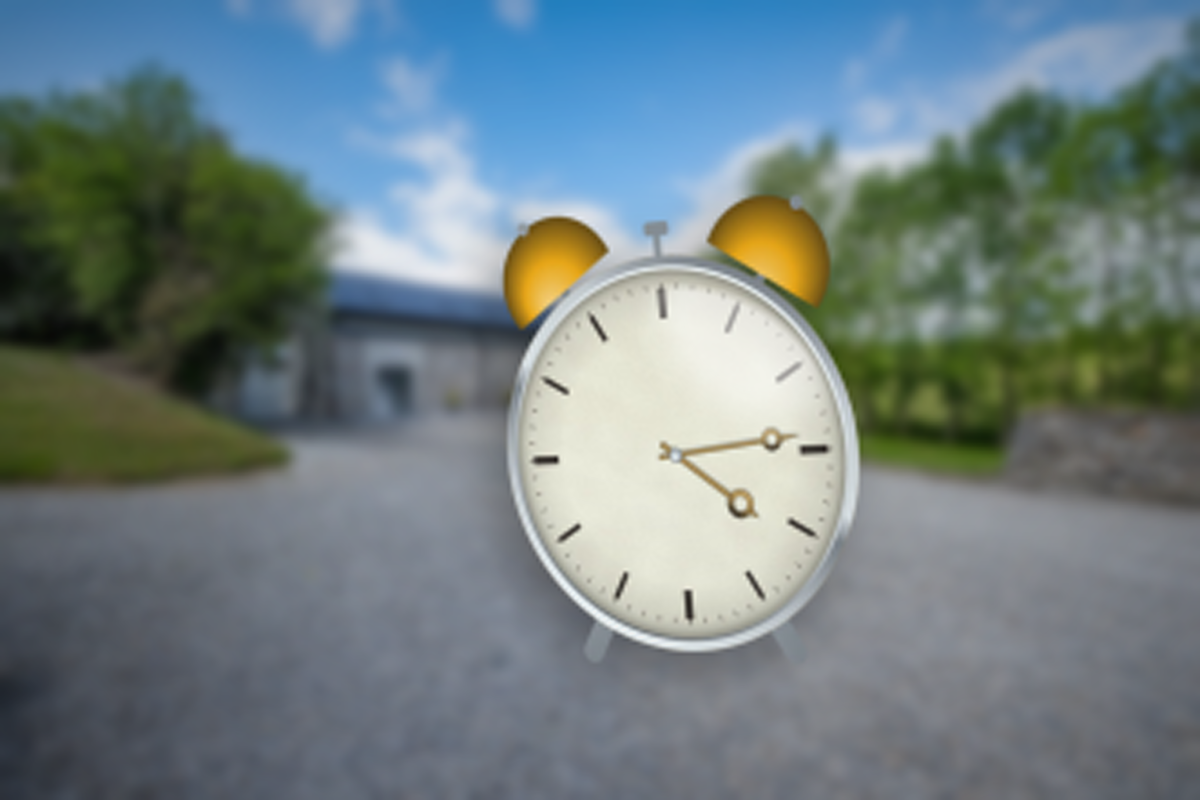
4,14
